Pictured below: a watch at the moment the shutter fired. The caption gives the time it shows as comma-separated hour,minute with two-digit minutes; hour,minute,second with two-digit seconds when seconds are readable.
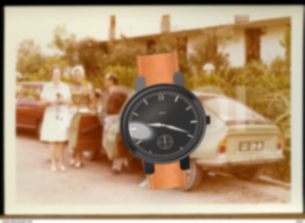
9,19
